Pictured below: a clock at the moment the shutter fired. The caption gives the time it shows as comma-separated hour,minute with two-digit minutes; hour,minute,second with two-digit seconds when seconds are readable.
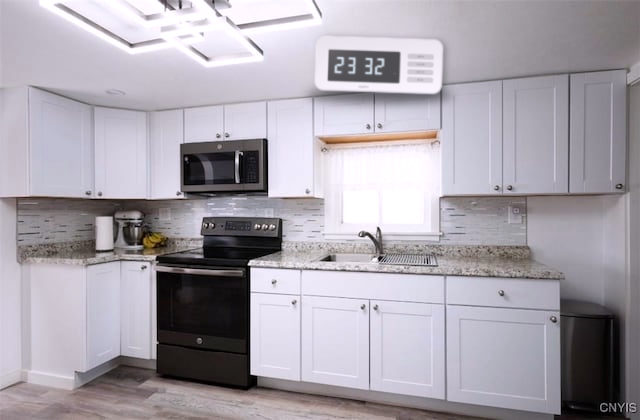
23,32
